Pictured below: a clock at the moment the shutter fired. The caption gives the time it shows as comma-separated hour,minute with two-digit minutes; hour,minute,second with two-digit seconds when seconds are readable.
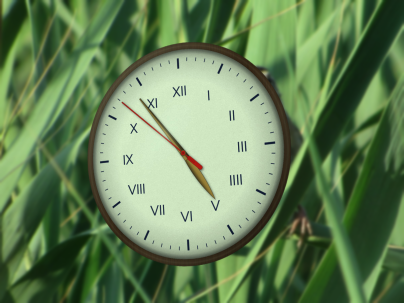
4,53,52
